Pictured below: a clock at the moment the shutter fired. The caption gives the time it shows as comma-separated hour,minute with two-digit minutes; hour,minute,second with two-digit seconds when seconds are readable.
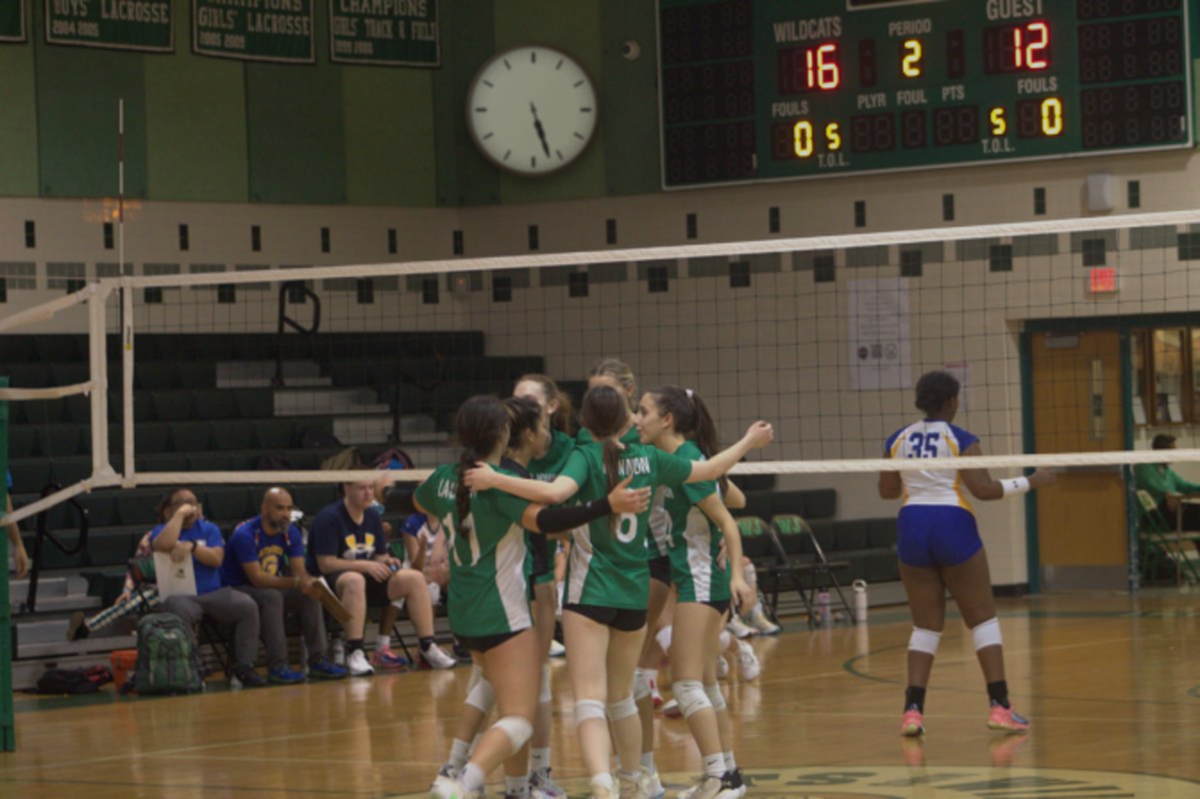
5,27
